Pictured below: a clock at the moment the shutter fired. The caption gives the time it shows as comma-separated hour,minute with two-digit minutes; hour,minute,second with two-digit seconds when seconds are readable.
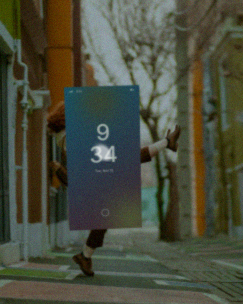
9,34
